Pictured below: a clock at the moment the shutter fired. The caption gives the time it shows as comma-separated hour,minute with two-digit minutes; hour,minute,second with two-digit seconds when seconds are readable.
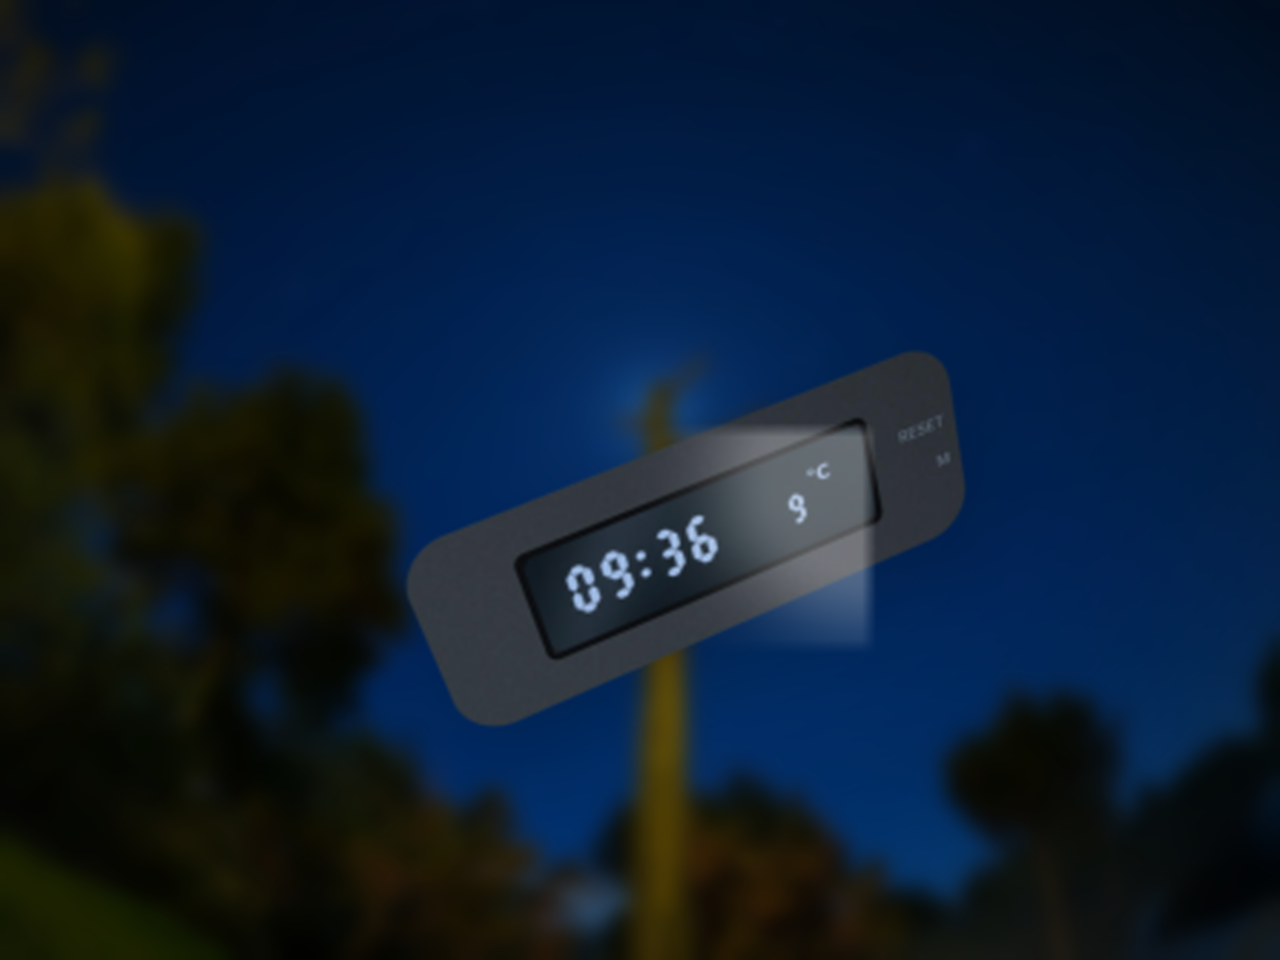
9,36
